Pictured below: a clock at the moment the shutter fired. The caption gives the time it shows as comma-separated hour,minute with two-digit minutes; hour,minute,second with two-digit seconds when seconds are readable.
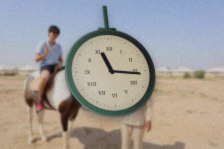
11,16
